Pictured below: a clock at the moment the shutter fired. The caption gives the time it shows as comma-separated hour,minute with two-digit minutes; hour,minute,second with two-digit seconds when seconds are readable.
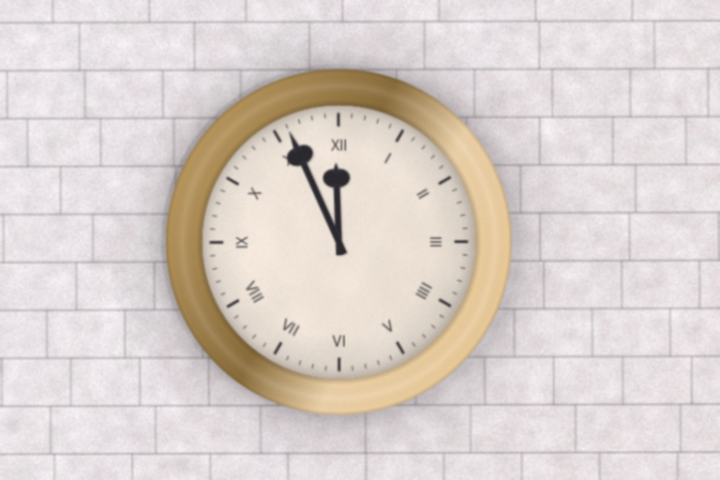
11,56
